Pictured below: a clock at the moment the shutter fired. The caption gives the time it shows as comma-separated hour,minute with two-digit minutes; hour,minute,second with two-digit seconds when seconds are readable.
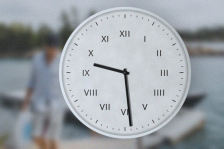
9,29
